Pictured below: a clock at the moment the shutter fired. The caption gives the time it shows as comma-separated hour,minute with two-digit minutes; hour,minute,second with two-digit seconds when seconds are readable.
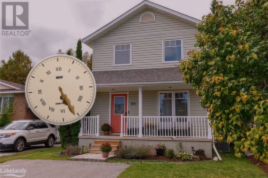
5,26
